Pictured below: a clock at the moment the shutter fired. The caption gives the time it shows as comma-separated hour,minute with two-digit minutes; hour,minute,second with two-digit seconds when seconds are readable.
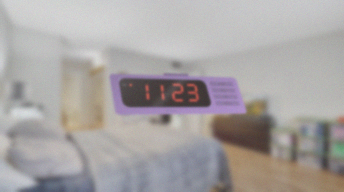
11,23
